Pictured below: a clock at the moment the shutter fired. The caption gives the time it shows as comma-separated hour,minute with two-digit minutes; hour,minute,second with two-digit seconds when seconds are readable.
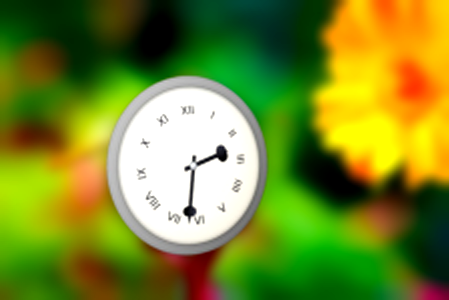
2,32
